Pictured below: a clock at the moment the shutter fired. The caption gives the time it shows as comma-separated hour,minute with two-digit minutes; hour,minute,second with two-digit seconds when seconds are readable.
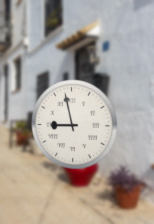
8,58
